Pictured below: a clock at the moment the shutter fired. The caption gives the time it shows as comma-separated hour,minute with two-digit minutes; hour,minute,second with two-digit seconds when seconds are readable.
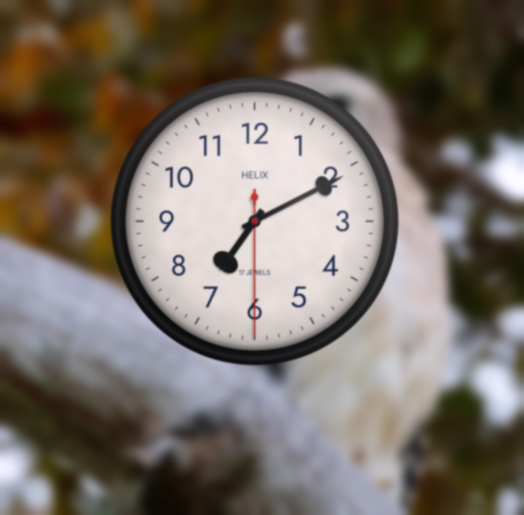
7,10,30
